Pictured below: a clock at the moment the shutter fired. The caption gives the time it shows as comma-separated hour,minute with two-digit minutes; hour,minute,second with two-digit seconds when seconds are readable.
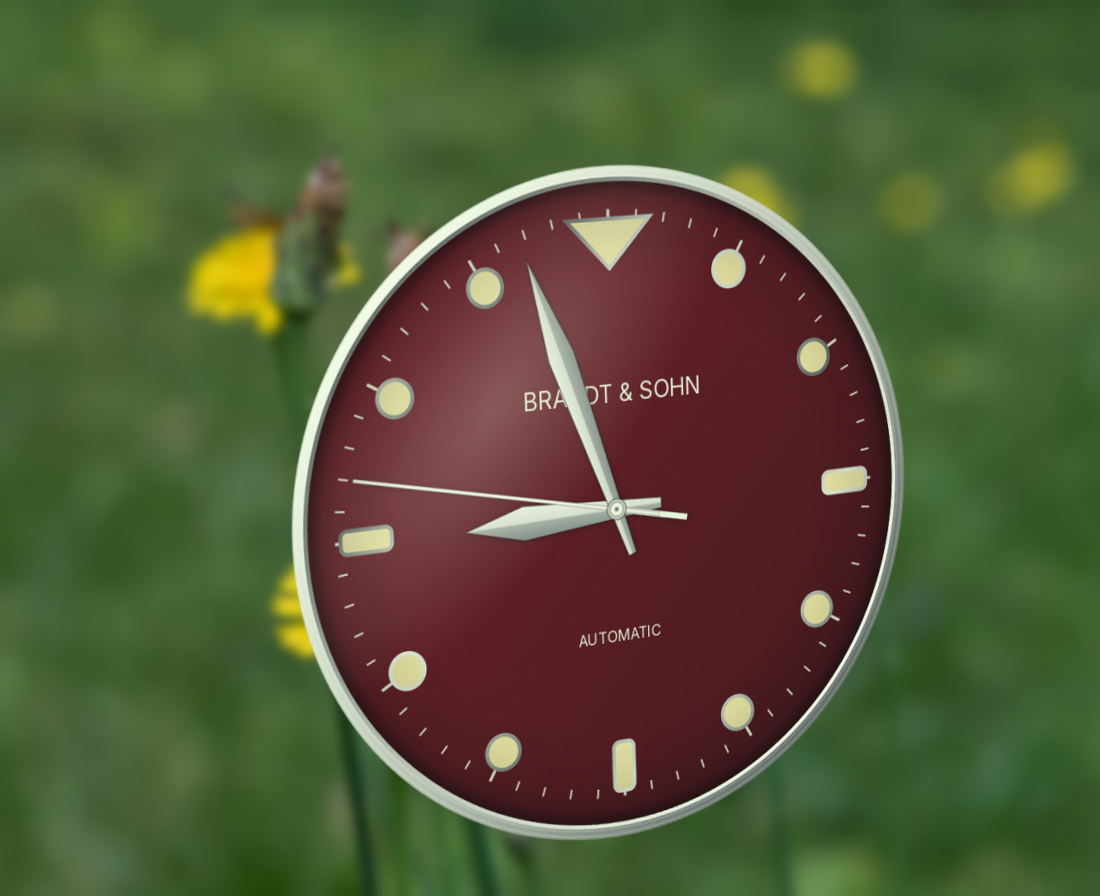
8,56,47
